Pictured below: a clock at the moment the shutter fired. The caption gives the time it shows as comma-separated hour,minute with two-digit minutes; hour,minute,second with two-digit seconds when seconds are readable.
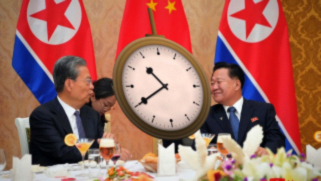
10,40
